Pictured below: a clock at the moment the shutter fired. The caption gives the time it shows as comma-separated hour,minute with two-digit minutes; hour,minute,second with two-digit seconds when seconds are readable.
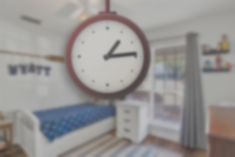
1,14
